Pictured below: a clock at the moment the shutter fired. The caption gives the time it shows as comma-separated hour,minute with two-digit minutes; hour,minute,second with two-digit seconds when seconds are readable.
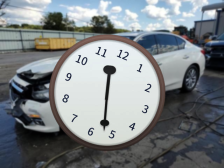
11,27
